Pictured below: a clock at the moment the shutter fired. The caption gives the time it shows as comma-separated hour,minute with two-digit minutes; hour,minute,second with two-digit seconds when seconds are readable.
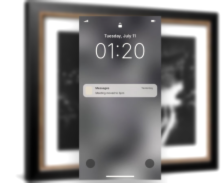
1,20
